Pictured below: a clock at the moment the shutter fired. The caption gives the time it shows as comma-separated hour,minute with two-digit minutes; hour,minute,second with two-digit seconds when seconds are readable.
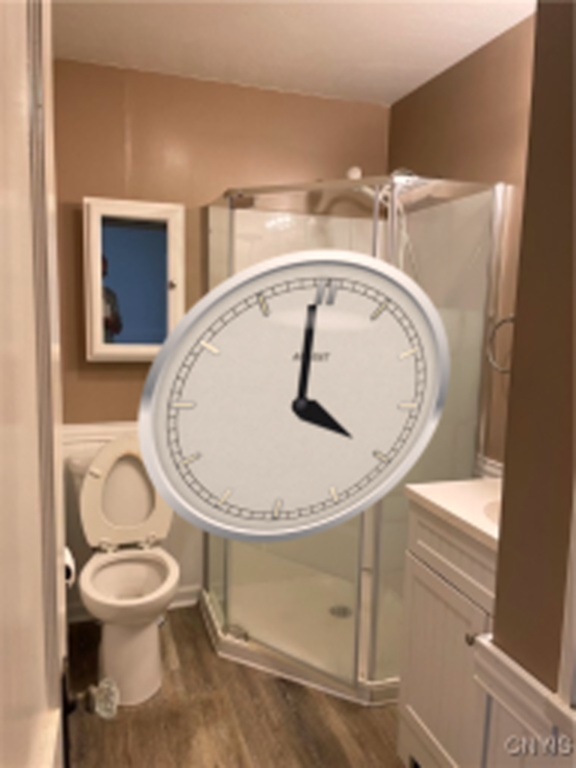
3,59
